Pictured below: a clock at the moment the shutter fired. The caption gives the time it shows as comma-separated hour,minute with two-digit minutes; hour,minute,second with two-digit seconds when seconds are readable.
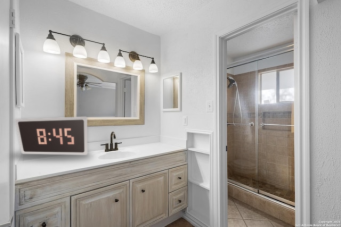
8,45
